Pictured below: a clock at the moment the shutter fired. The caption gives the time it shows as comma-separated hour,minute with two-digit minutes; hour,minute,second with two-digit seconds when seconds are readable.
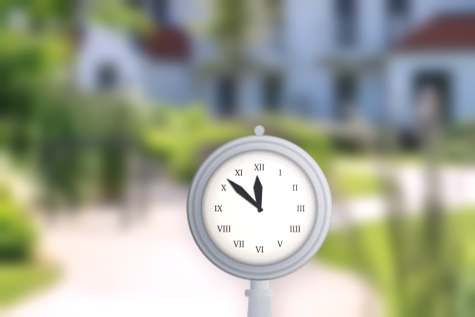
11,52
